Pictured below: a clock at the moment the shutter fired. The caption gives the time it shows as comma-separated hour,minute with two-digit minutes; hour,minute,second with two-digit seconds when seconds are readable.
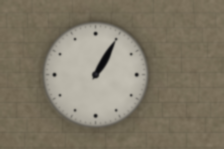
1,05
